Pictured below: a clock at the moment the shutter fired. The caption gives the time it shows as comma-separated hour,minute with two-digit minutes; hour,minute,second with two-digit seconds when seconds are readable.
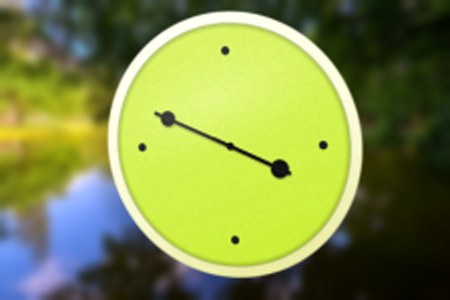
3,49
